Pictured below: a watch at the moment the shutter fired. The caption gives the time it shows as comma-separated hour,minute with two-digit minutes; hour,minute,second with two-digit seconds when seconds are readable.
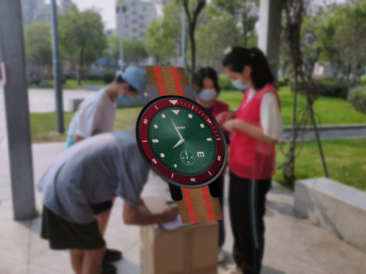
7,57
